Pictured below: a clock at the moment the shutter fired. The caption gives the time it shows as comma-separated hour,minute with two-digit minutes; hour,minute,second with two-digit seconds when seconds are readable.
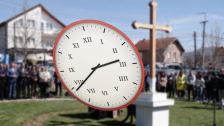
2,39
